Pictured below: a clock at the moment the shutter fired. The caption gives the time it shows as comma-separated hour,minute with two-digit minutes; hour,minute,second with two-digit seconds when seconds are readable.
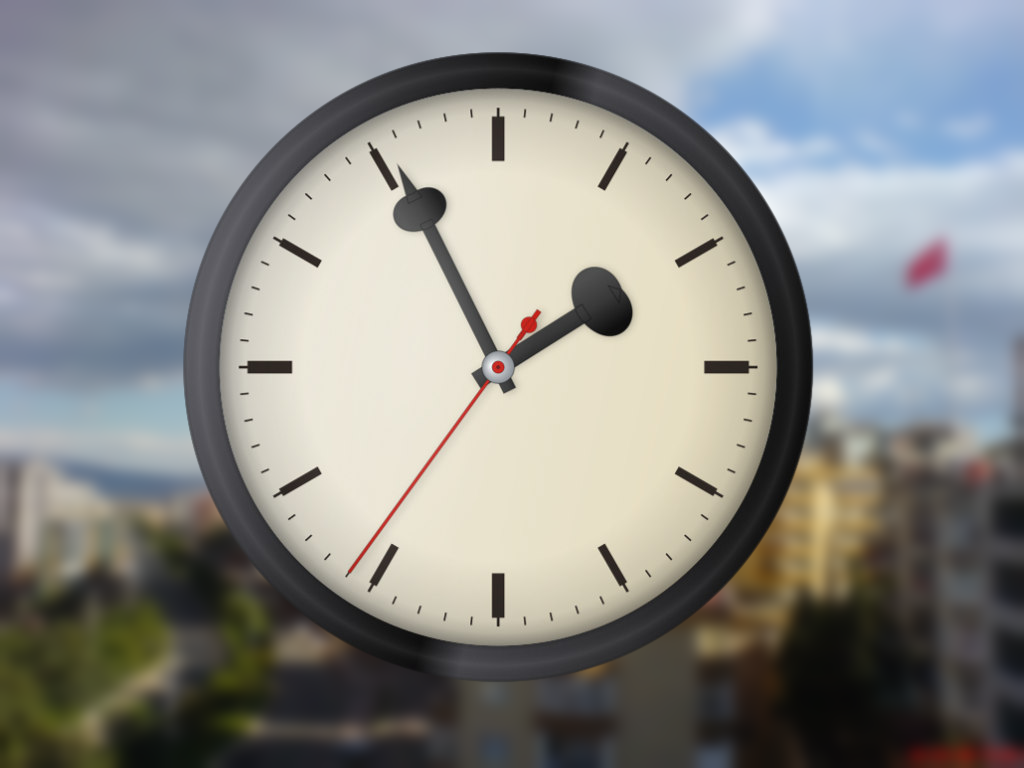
1,55,36
